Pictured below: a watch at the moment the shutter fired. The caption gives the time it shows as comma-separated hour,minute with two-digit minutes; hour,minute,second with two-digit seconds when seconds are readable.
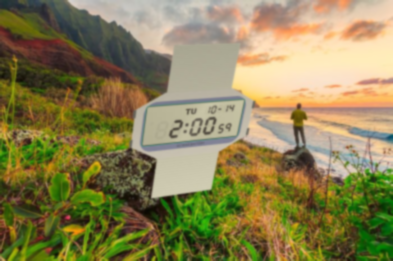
2,00
